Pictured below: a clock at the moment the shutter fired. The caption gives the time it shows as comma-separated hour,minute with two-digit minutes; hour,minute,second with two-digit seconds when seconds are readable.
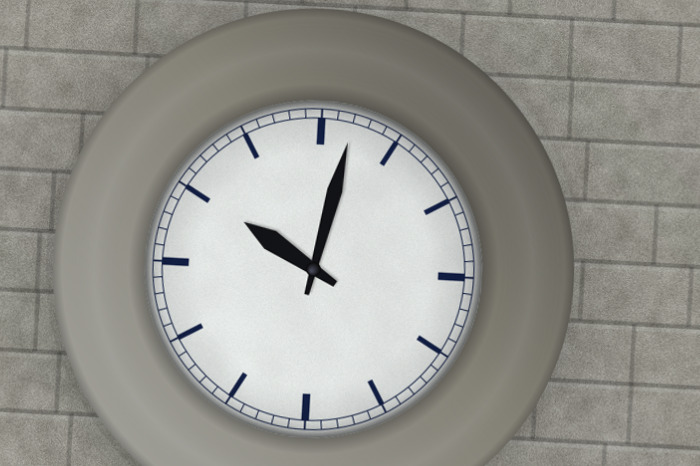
10,02
